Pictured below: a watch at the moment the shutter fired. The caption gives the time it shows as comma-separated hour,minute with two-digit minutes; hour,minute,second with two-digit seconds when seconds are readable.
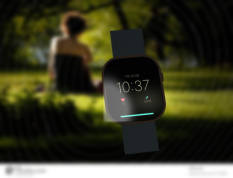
10,37
